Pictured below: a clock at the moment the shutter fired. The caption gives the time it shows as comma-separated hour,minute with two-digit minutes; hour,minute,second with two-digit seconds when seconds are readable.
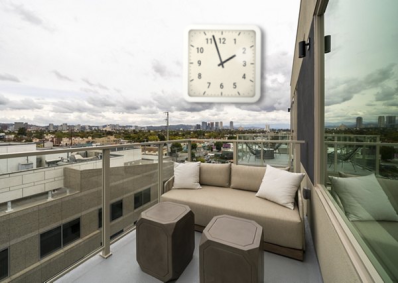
1,57
